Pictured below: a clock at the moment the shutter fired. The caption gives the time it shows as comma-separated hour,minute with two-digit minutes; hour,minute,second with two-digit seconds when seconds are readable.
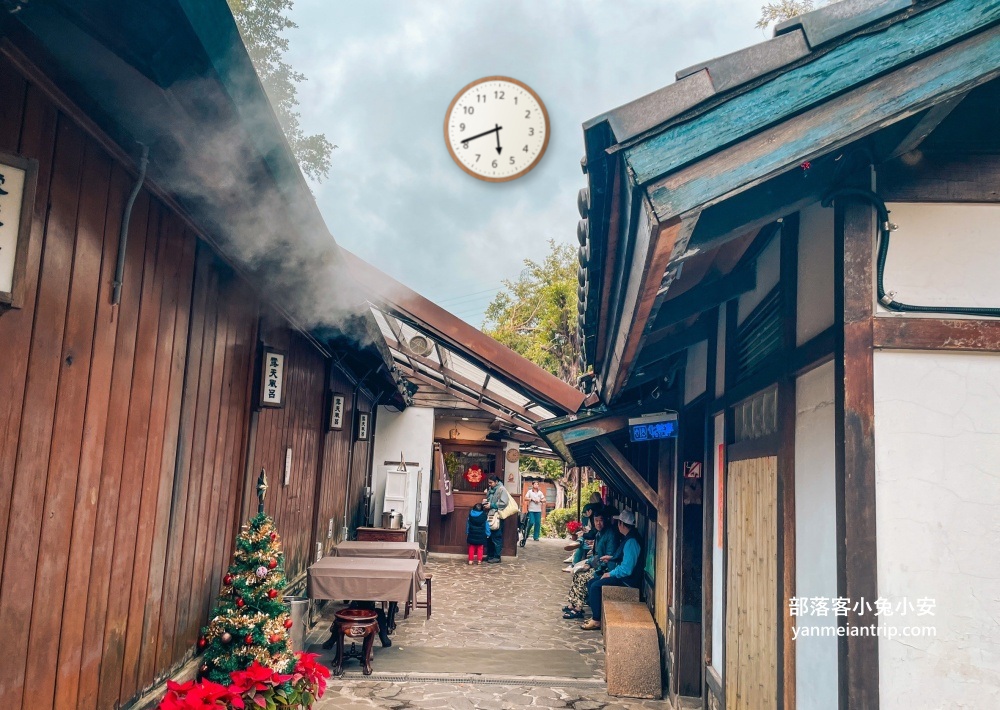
5,41
